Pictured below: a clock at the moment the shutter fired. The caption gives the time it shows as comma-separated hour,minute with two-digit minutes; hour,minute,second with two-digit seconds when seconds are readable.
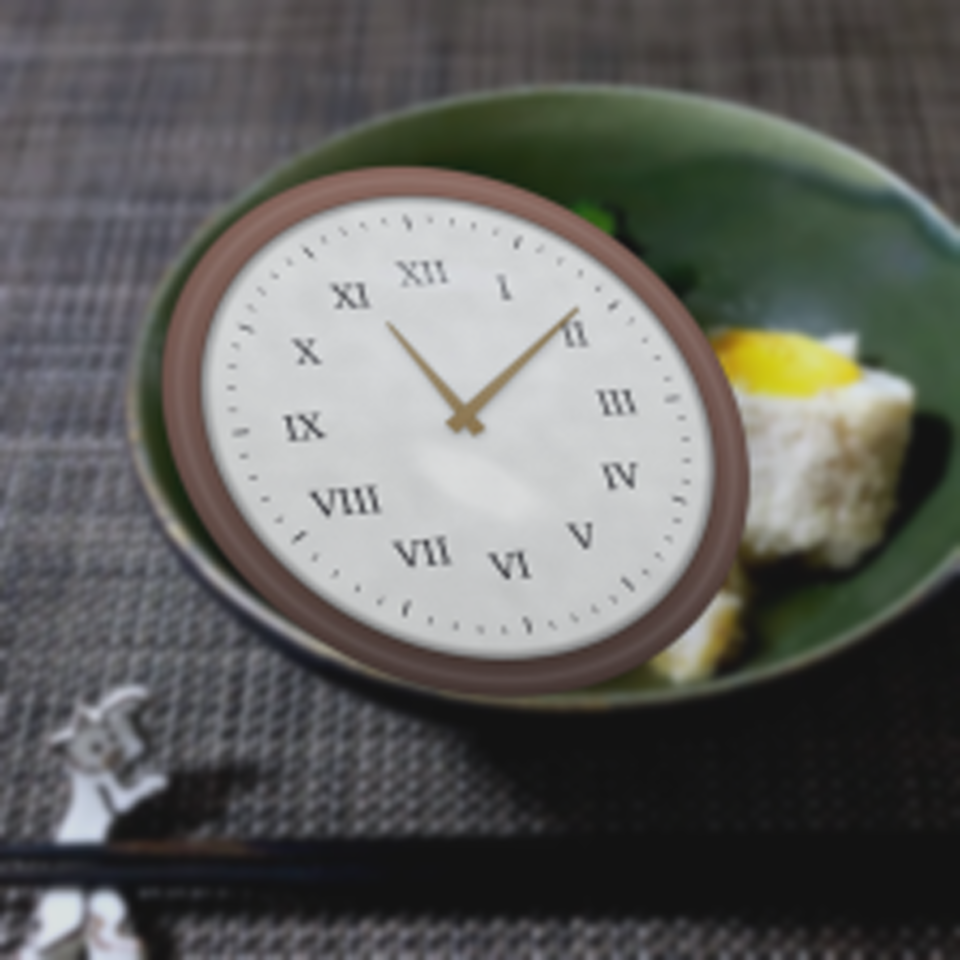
11,09
